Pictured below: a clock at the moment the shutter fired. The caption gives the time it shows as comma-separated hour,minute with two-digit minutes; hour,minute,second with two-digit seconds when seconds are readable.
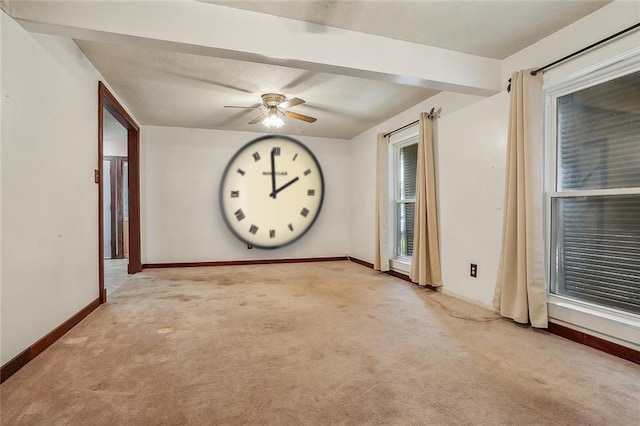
1,59
